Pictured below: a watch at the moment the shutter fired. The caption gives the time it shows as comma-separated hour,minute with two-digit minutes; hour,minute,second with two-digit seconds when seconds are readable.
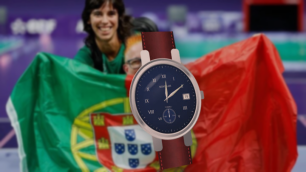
12,10
